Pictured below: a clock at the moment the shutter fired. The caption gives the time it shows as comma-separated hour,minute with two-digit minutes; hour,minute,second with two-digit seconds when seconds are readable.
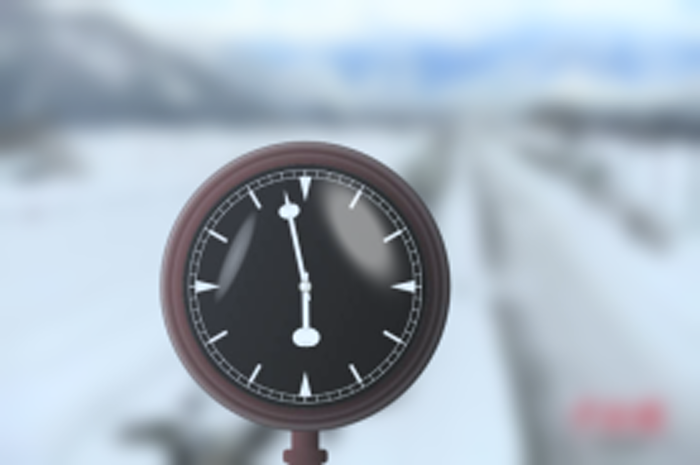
5,58
